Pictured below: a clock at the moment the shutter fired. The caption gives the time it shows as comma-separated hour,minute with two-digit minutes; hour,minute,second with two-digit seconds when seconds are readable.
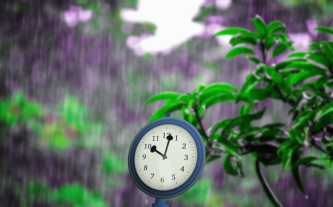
10,02
